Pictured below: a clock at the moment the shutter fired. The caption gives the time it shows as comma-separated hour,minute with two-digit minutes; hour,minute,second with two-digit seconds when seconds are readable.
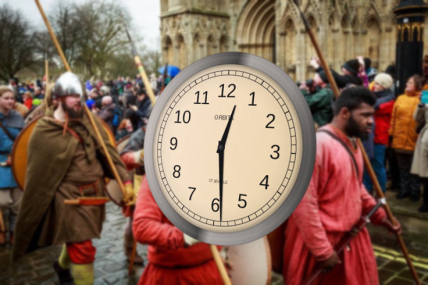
12,29
